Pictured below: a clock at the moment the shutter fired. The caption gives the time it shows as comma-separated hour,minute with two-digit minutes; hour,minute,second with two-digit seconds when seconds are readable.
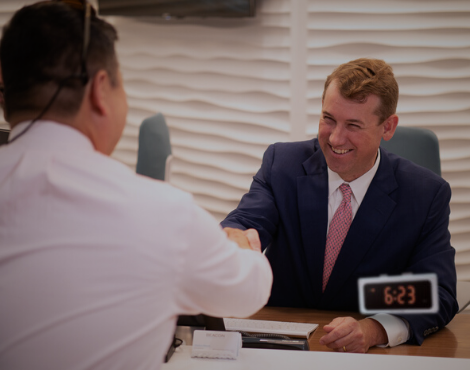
6,23
